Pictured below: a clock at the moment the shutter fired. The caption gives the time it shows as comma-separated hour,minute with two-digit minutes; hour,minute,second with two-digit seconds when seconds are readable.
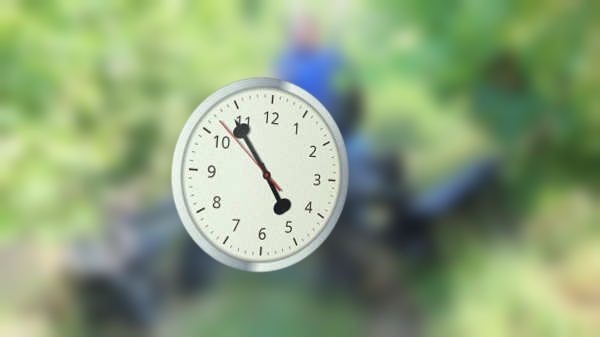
4,53,52
